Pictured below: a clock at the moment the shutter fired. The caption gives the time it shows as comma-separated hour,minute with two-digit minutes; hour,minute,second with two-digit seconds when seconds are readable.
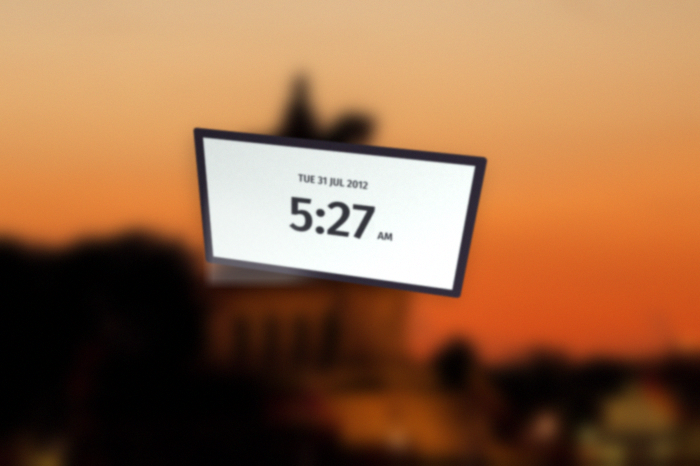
5,27
